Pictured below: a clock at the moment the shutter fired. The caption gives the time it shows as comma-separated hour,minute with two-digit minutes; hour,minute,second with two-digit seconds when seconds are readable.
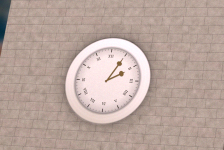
2,05
